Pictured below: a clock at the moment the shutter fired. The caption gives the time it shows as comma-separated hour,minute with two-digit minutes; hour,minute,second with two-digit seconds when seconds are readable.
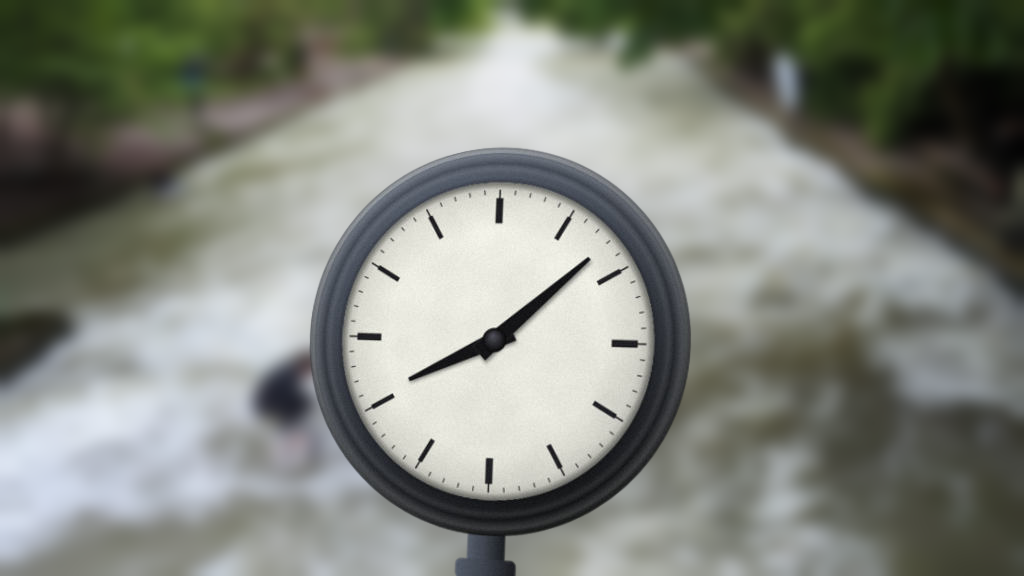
8,08
